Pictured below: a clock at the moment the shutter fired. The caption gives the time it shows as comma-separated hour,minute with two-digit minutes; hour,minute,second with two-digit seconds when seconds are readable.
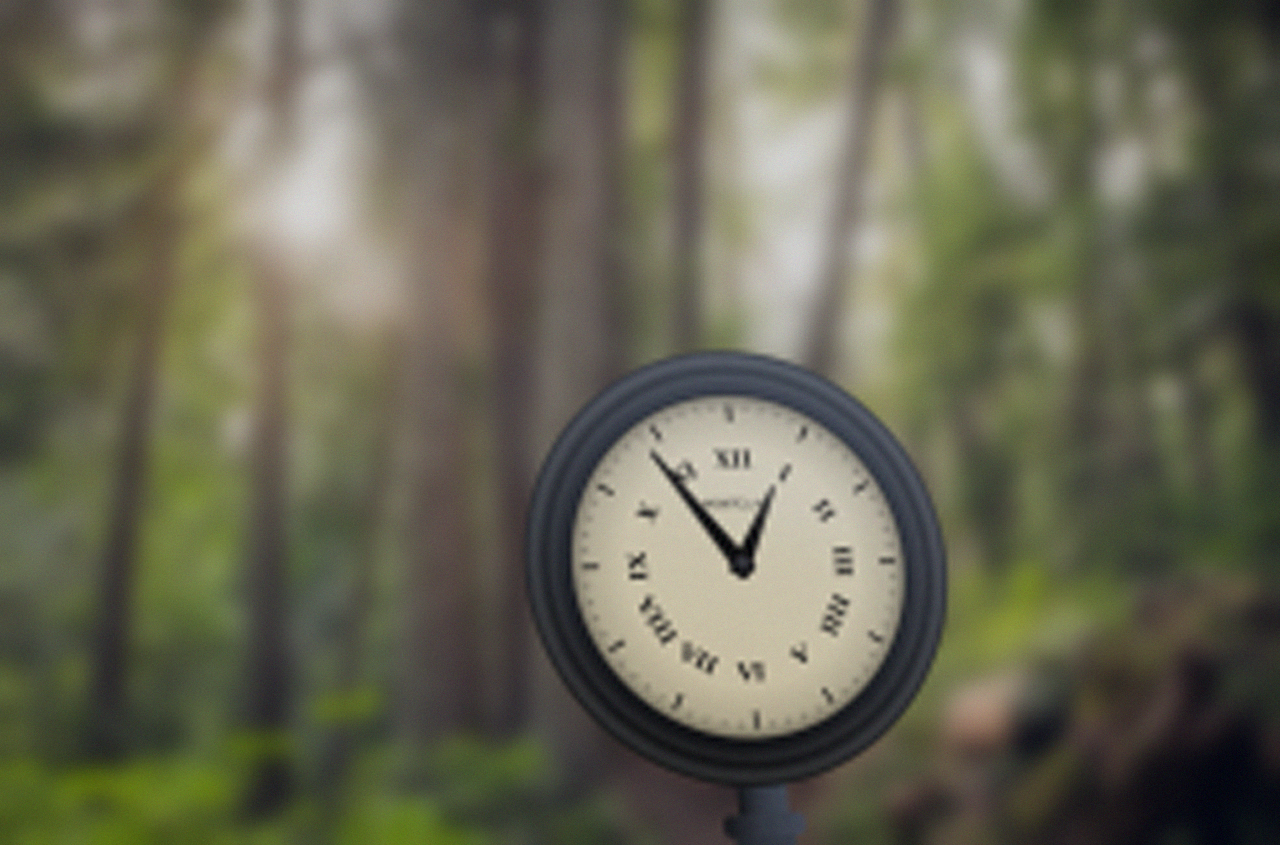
12,54
